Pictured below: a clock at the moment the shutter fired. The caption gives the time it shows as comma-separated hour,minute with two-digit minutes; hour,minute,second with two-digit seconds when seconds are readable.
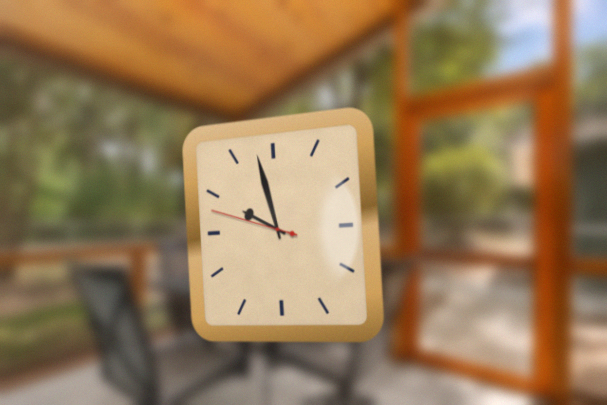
9,57,48
